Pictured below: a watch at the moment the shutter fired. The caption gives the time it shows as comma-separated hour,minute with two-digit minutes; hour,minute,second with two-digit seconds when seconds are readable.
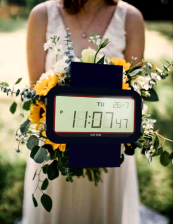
11,07,47
